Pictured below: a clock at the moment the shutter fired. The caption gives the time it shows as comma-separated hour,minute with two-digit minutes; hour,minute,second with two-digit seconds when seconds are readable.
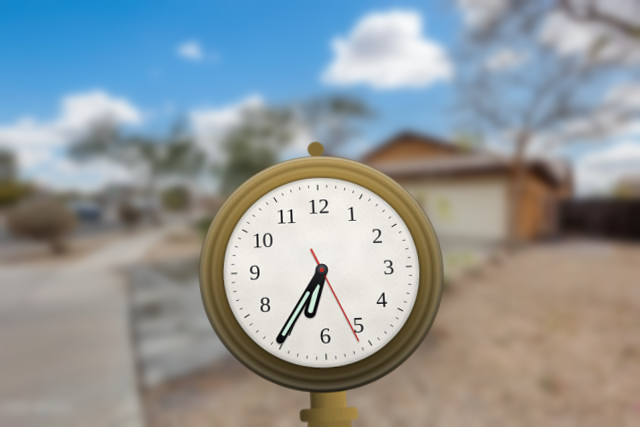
6,35,26
